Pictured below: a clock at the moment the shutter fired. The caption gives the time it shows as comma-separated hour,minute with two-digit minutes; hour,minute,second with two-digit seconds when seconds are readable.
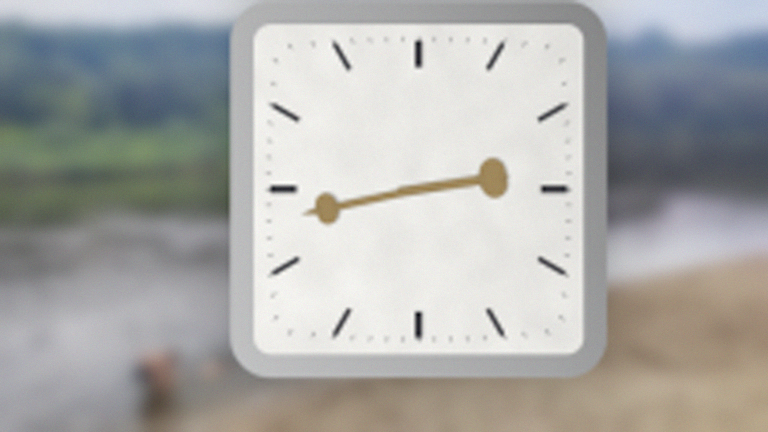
2,43
